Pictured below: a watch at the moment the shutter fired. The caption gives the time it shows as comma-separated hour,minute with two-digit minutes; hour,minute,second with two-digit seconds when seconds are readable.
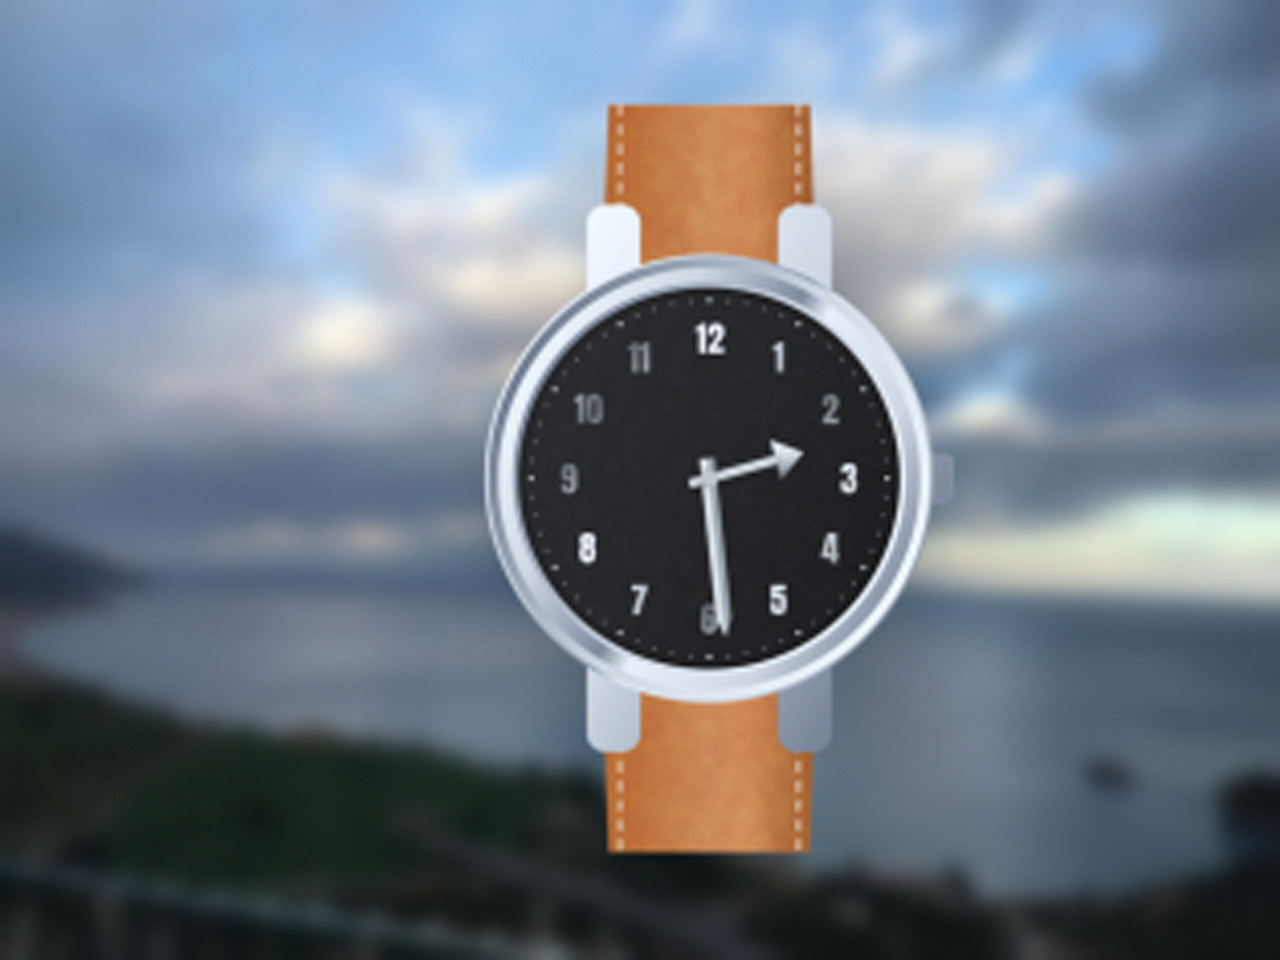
2,29
